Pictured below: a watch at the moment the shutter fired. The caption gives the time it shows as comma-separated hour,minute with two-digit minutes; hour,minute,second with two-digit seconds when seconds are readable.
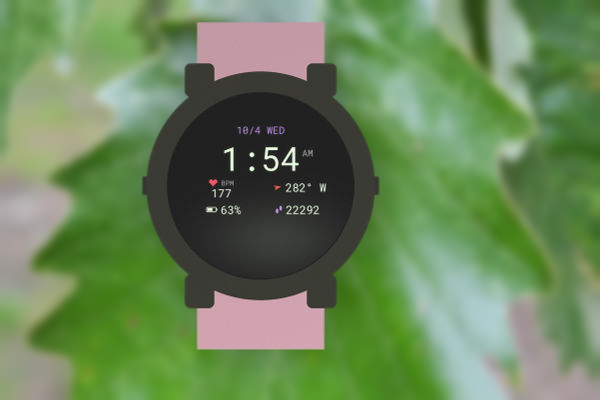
1,54
